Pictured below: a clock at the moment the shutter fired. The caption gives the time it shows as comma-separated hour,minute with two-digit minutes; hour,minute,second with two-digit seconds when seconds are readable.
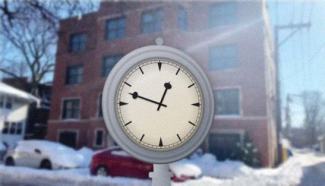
12,48
